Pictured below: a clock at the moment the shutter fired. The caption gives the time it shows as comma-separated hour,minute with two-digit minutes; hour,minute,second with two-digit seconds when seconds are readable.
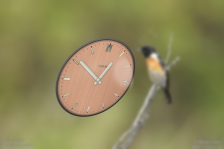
12,51
